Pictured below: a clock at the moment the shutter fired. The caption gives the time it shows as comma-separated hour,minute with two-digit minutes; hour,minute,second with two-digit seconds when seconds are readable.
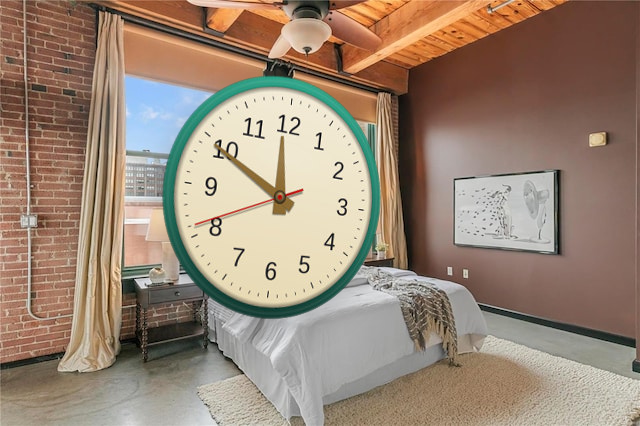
11,49,41
